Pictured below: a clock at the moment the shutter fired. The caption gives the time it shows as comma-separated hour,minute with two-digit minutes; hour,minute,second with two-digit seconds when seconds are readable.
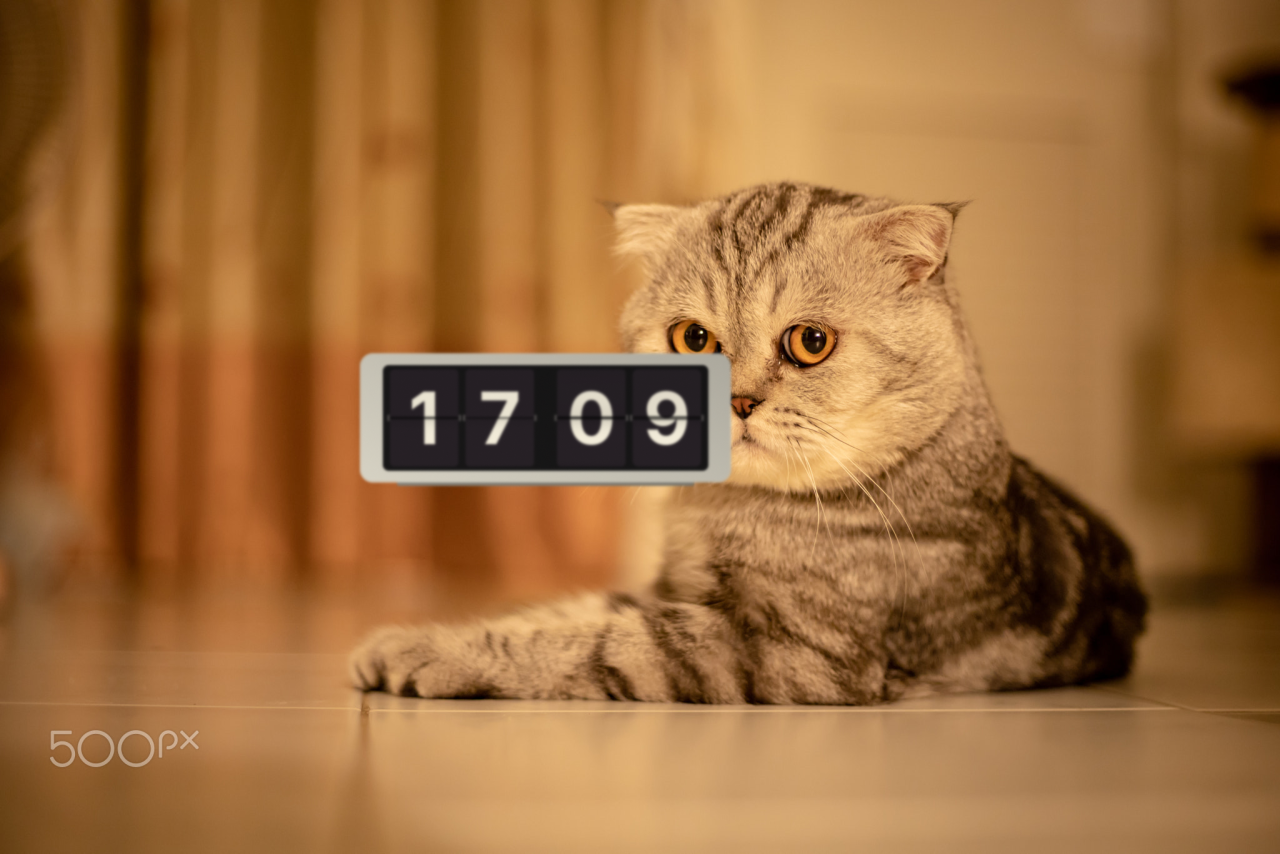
17,09
